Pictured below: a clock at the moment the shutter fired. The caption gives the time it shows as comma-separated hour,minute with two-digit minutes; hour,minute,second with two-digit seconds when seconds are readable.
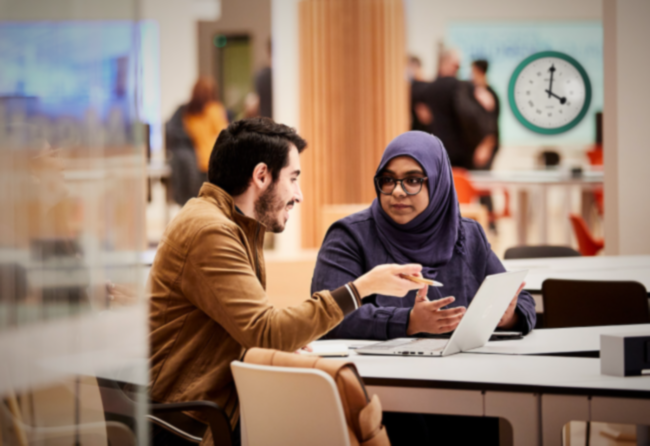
4,01
